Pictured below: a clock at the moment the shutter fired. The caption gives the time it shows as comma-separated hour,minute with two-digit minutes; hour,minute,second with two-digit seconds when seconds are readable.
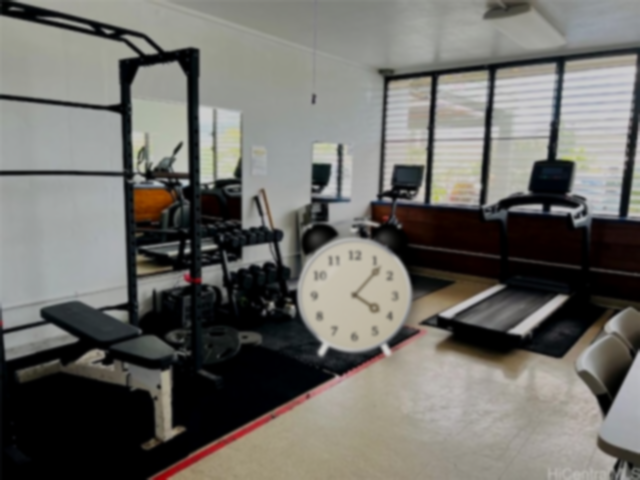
4,07
